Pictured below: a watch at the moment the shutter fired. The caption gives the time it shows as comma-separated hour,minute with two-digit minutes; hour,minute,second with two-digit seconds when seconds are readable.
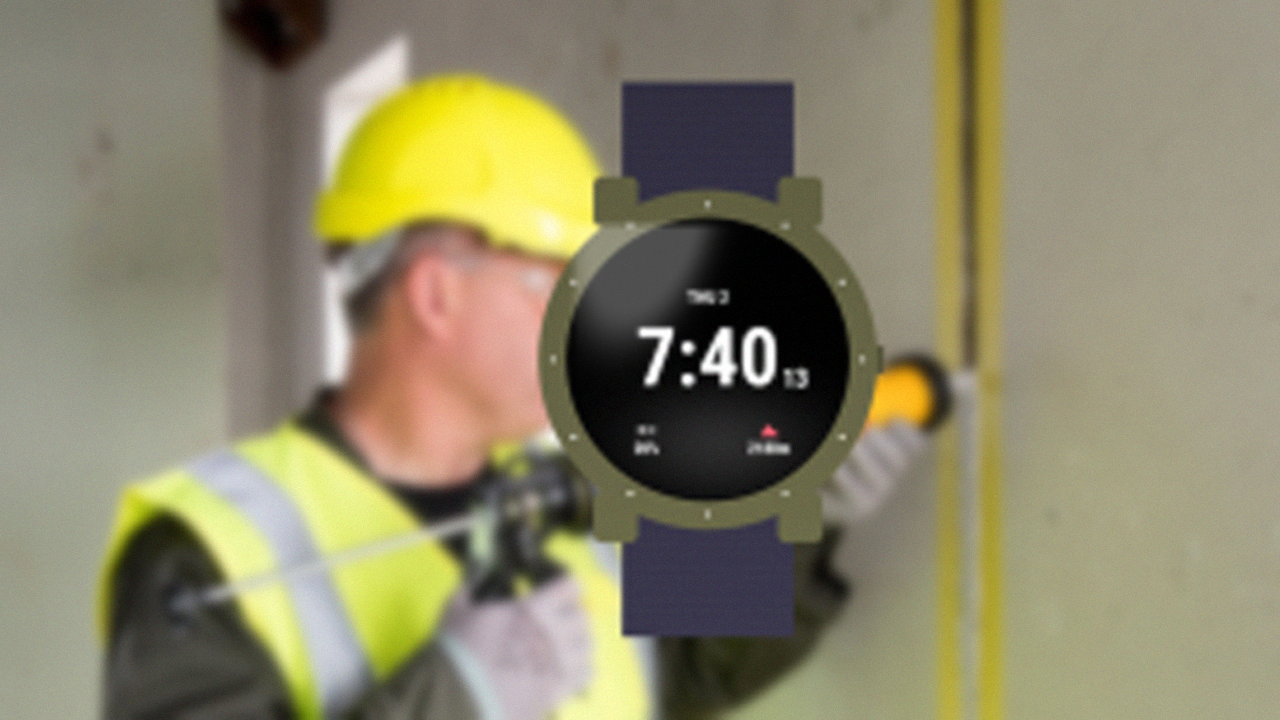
7,40
